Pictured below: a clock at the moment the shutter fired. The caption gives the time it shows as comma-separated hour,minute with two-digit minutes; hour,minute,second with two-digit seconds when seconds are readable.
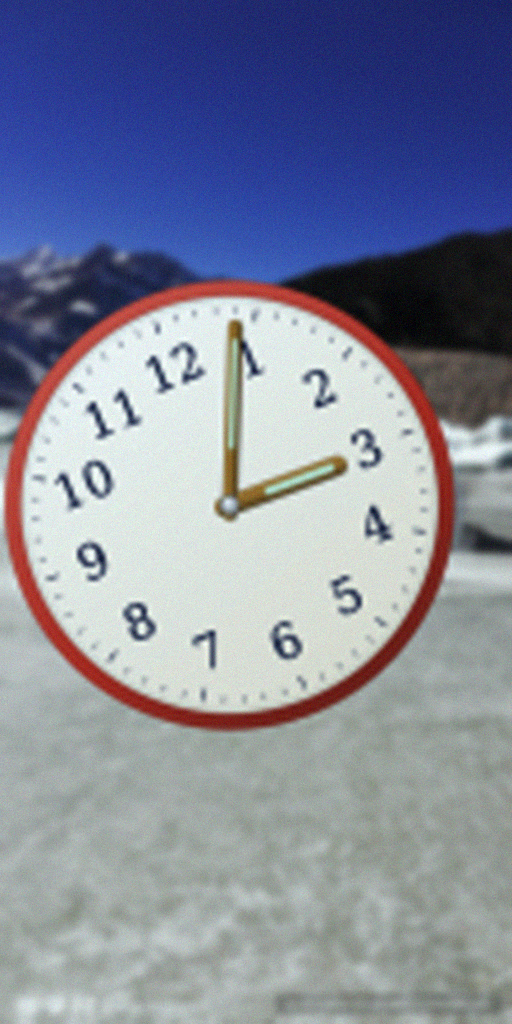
3,04
